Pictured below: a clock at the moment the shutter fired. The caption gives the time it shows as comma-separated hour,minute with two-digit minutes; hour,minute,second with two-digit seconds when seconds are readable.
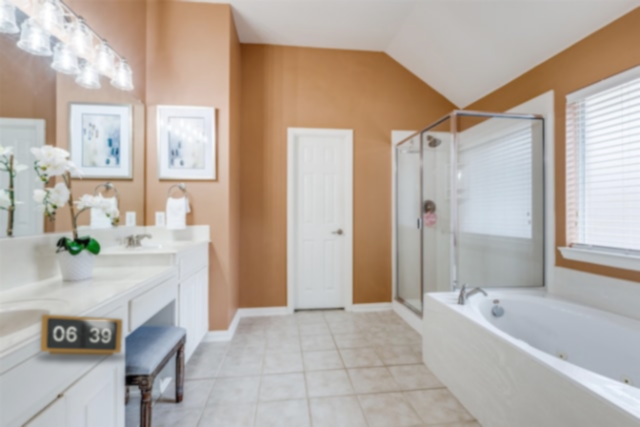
6,39
